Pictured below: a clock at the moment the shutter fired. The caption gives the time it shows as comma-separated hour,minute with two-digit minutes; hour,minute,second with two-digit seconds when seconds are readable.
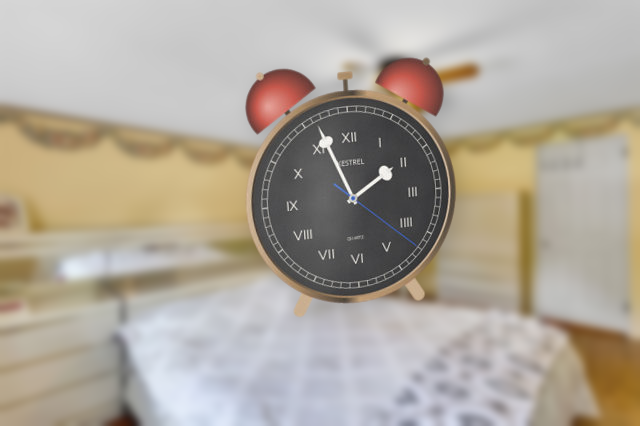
1,56,22
